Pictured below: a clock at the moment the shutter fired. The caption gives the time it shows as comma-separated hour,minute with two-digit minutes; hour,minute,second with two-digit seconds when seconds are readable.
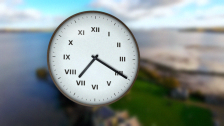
7,20
